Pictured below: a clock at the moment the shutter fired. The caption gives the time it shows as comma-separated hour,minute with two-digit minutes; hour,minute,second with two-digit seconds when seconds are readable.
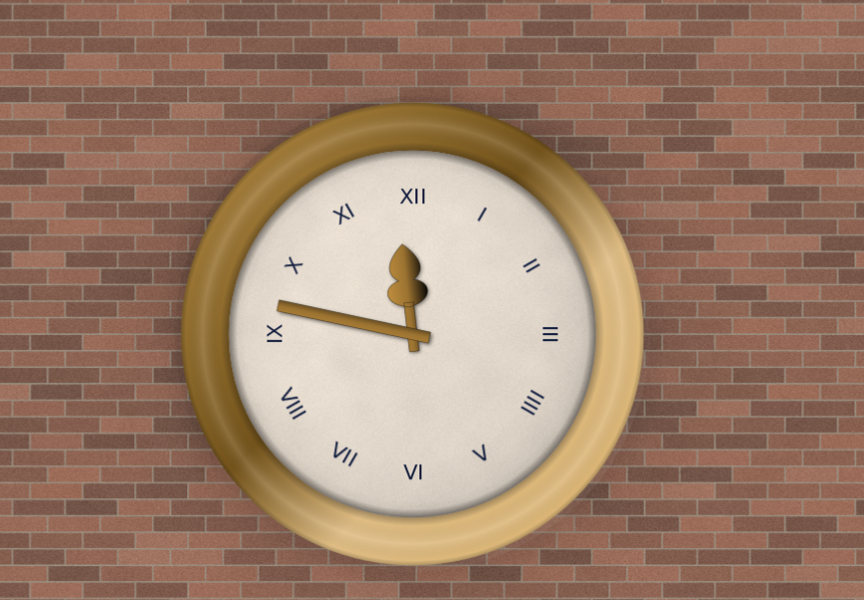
11,47
